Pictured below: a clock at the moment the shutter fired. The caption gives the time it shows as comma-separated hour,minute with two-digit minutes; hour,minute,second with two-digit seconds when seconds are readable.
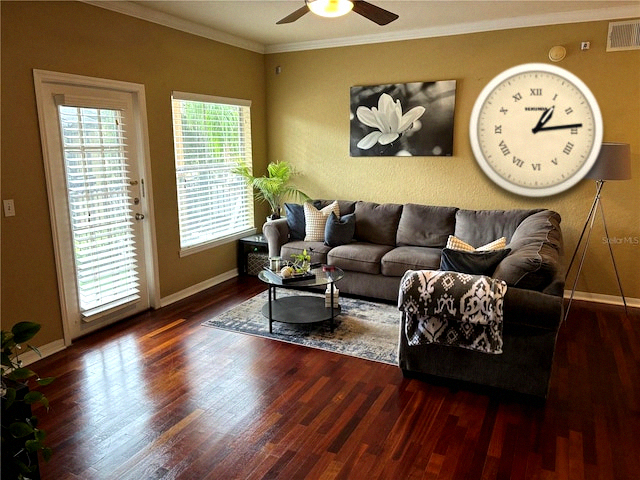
1,14
